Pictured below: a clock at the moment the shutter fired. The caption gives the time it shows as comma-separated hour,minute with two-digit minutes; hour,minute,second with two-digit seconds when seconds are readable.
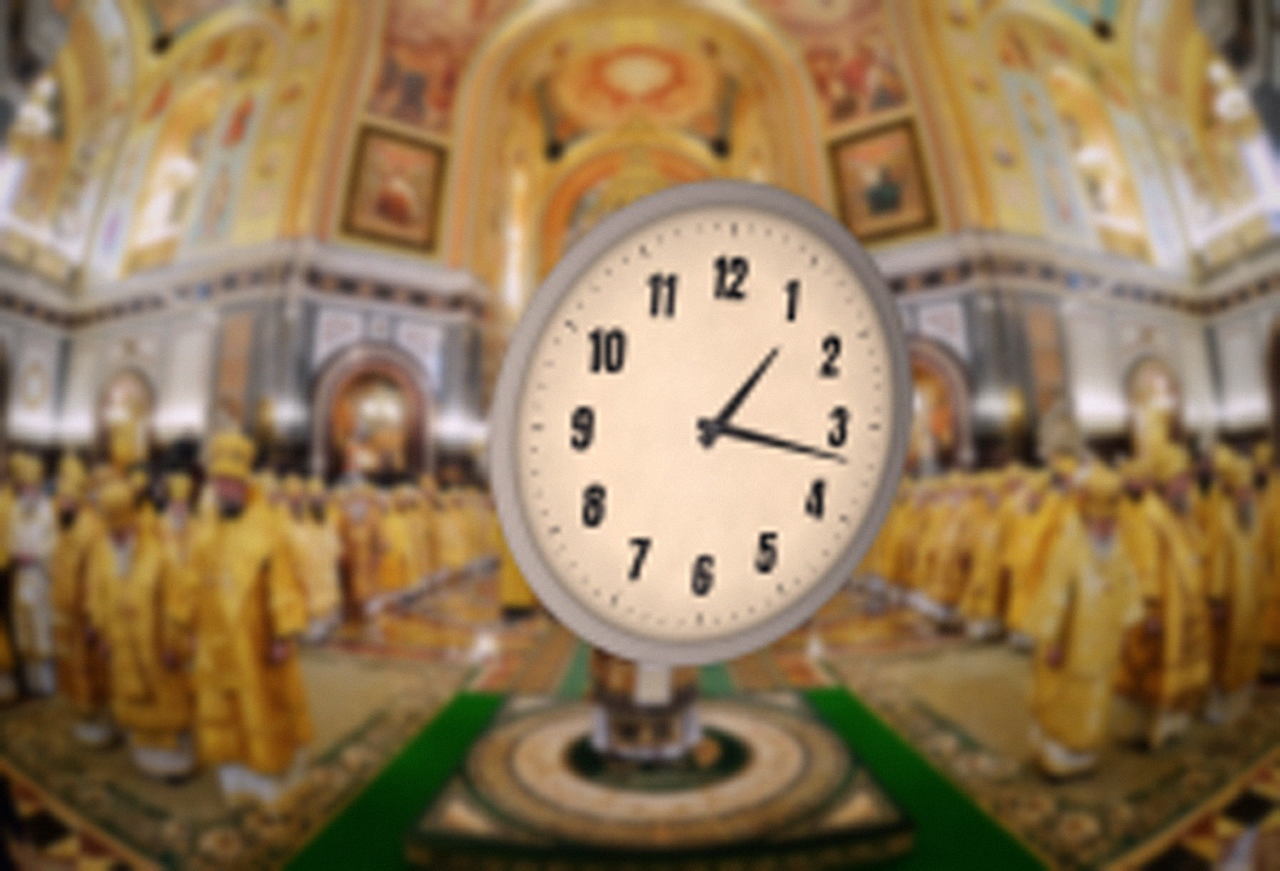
1,17
